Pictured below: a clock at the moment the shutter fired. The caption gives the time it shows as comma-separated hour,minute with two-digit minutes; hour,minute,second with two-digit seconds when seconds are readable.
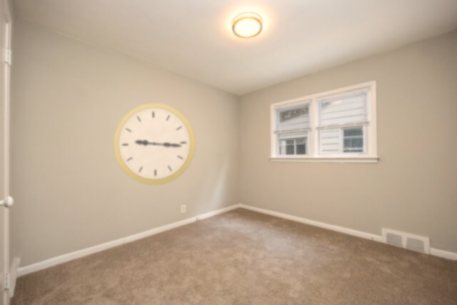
9,16
